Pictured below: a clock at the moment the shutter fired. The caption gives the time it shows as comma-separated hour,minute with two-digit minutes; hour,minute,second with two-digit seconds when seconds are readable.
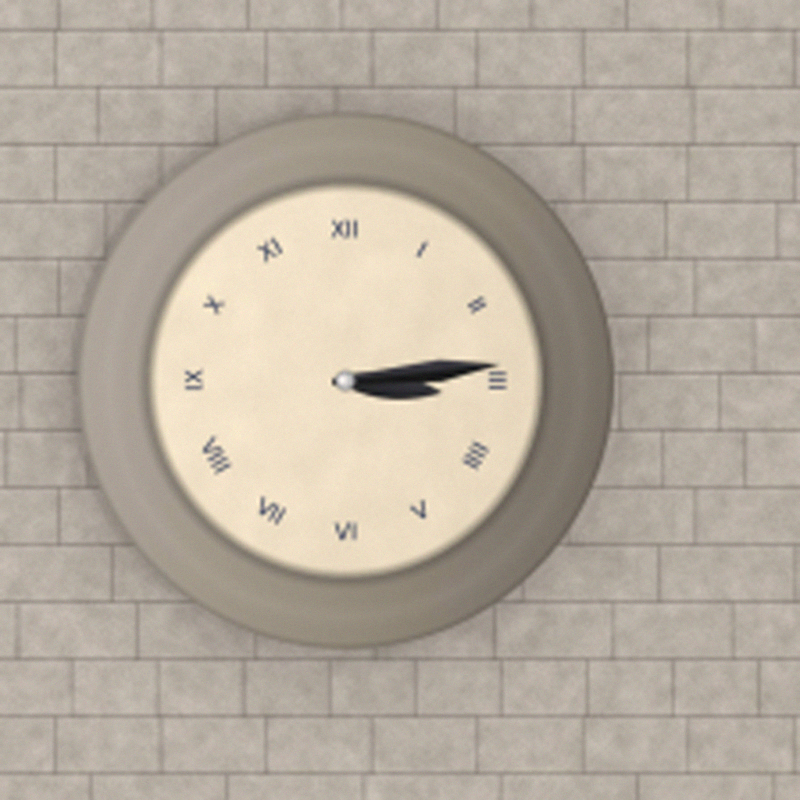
3,14
